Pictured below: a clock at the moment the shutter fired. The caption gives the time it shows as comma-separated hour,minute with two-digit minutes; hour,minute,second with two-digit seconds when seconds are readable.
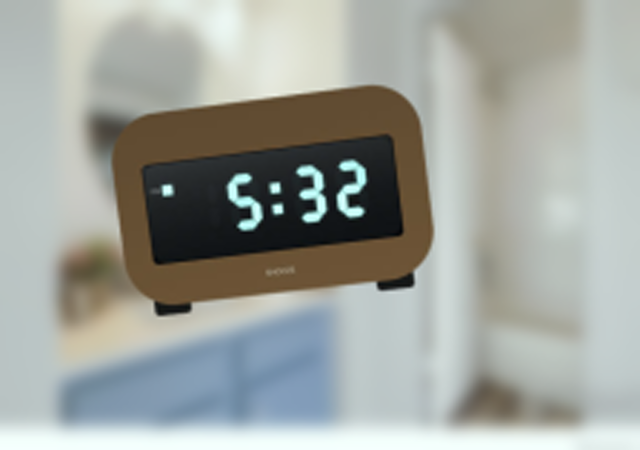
5,32
